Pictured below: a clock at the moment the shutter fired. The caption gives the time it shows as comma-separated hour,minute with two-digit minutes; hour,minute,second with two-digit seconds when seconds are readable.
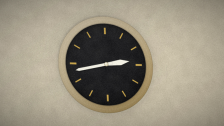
2,43
